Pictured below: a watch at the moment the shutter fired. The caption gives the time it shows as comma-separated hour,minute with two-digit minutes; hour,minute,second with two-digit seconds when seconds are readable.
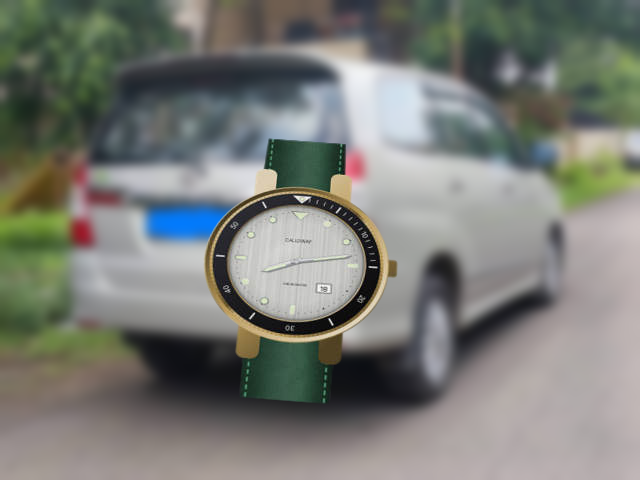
8,13
